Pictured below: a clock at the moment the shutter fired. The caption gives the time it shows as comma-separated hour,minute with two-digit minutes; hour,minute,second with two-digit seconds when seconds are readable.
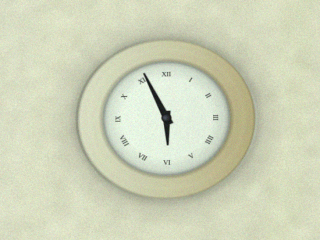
5,56
